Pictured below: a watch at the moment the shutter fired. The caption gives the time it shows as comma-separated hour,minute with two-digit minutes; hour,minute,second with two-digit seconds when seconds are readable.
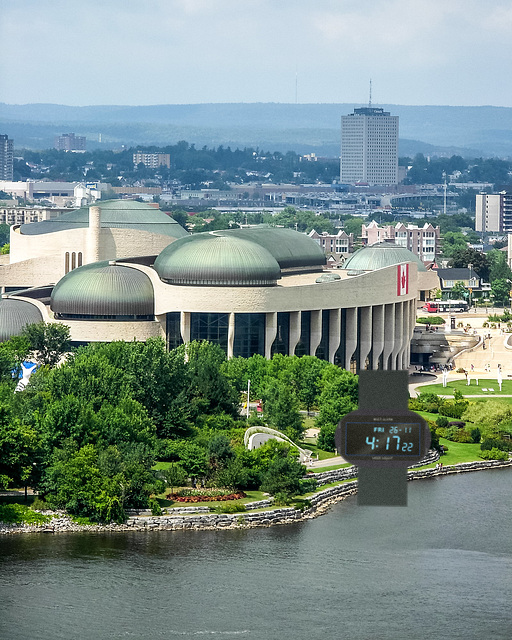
4,17,22
